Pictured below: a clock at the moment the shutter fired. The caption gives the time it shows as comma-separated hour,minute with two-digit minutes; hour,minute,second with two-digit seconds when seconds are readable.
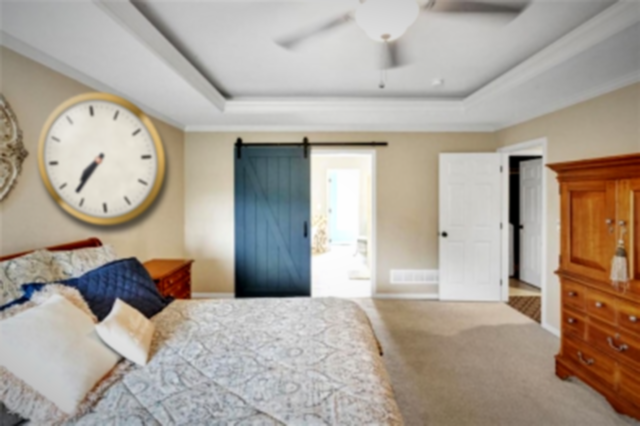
7,37
